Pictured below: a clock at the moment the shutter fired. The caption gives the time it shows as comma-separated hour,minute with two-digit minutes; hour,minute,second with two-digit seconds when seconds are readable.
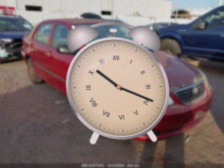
10,19
